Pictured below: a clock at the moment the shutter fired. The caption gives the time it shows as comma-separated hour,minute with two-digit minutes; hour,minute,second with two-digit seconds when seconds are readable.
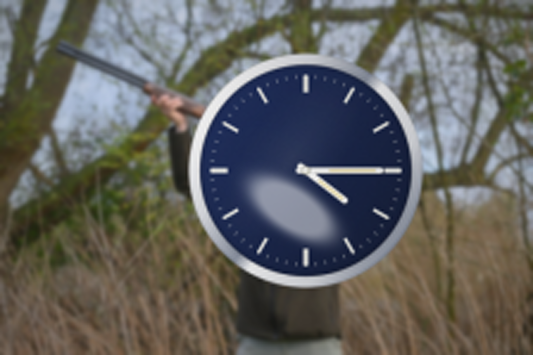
4,15
